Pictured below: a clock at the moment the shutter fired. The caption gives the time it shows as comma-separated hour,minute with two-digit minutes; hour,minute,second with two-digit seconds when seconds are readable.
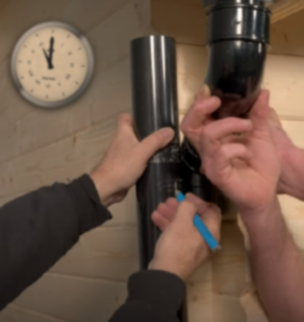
11,00
